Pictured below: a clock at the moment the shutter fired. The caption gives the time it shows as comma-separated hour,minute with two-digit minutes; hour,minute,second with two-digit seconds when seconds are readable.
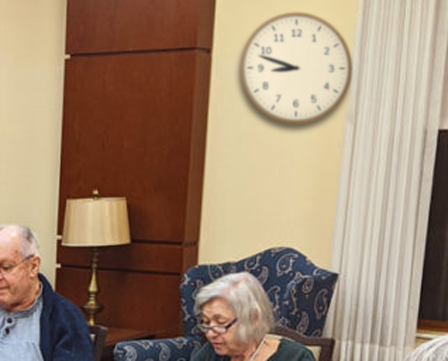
8,48
